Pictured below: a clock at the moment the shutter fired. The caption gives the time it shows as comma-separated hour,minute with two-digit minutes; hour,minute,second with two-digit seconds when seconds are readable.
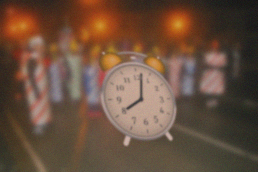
8,02
